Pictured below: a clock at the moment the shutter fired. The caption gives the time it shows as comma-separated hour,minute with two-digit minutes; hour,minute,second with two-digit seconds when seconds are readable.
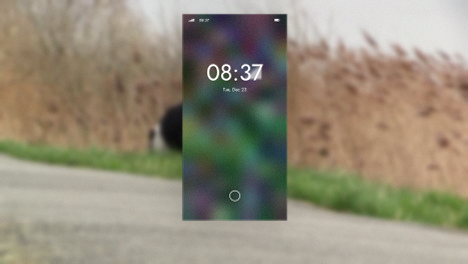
8,37
